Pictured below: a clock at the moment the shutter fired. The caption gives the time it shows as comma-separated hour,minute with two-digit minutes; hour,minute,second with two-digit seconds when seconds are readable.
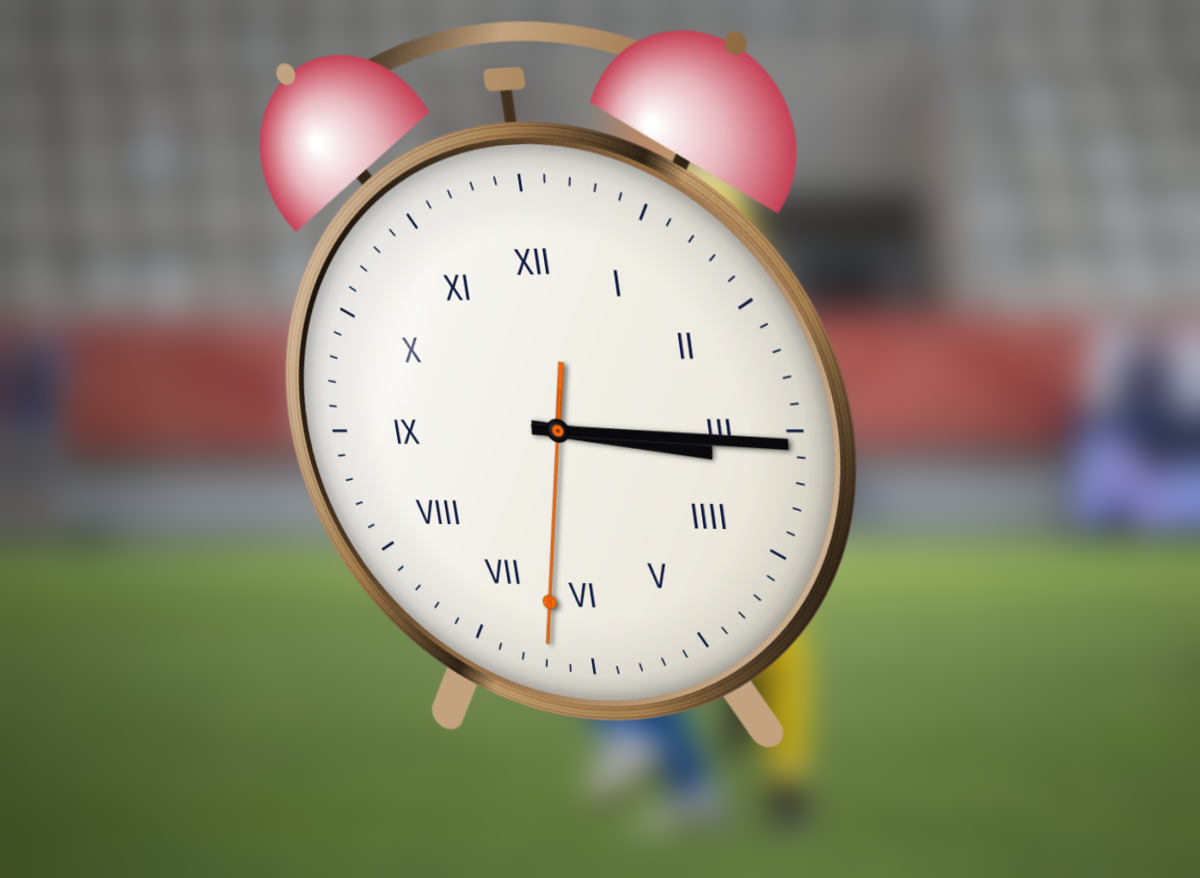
3,15,32
